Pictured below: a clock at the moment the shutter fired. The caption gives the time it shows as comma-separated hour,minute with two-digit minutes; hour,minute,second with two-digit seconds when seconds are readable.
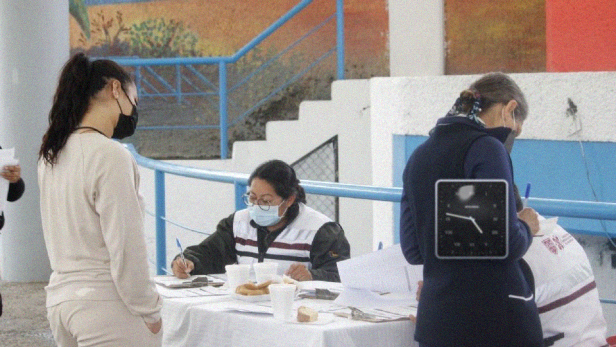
4,47
